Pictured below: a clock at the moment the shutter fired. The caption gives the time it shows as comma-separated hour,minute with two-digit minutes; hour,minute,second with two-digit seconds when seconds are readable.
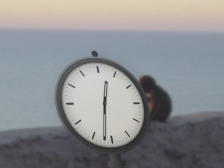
12,32
